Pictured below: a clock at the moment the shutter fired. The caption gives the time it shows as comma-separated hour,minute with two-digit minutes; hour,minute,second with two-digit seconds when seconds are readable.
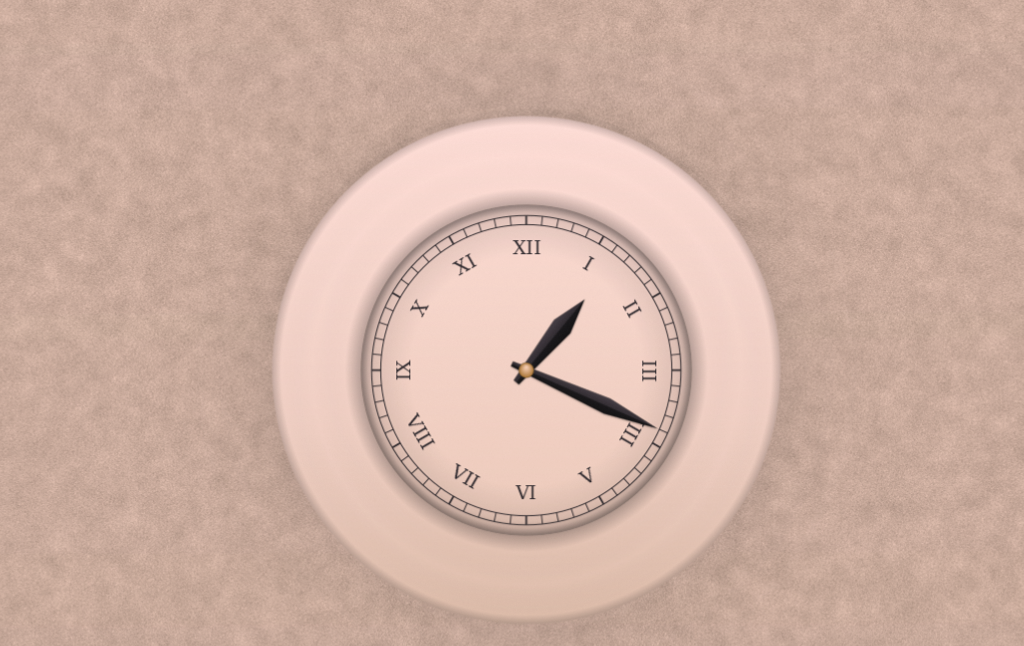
1,19
